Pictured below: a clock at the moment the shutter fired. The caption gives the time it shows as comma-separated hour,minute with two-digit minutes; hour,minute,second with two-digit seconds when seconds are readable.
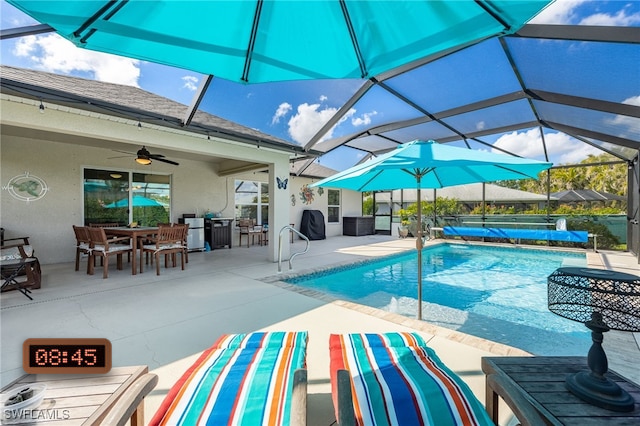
8,45
